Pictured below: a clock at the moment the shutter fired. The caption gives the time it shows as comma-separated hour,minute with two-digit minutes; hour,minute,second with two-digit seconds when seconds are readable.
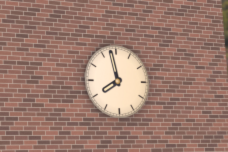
7,58
